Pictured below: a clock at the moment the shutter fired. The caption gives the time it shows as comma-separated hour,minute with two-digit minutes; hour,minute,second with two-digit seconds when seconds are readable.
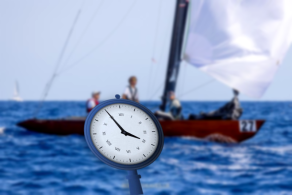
3,55
